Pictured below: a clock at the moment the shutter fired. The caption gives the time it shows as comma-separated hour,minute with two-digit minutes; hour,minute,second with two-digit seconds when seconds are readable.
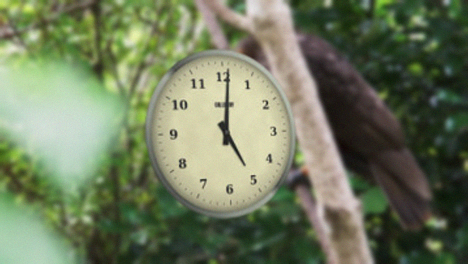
5,01
